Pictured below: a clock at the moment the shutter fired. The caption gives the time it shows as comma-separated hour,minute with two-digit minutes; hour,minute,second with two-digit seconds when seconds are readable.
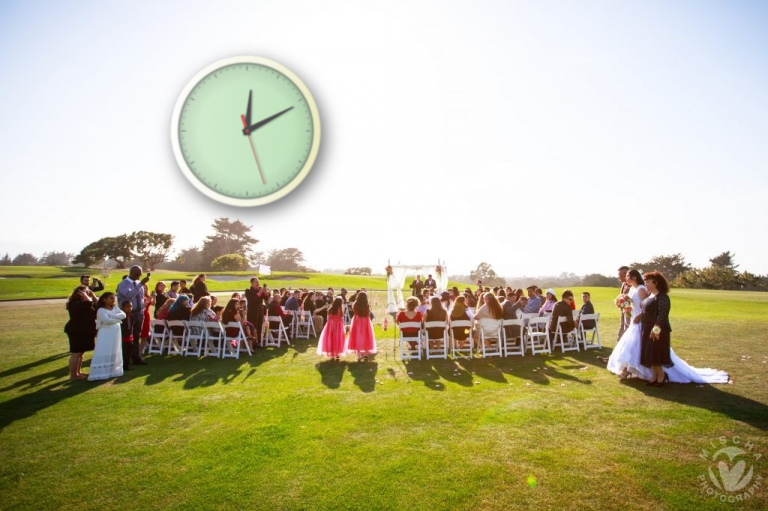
12,10,27
